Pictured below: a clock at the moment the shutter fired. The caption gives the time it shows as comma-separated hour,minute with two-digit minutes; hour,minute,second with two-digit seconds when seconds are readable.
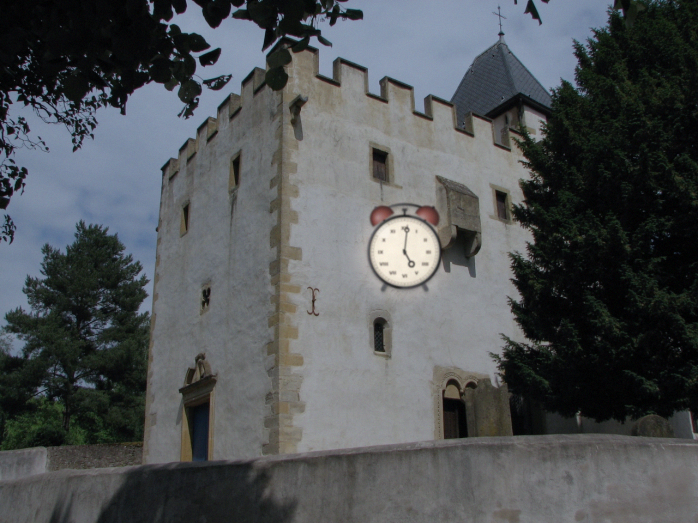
5,01
